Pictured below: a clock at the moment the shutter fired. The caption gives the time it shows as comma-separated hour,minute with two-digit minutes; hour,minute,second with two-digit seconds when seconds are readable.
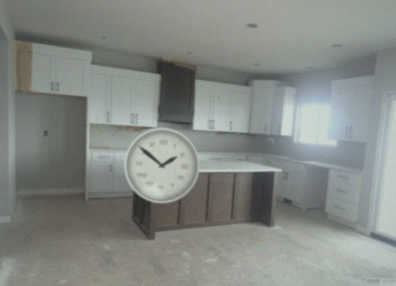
1,51
